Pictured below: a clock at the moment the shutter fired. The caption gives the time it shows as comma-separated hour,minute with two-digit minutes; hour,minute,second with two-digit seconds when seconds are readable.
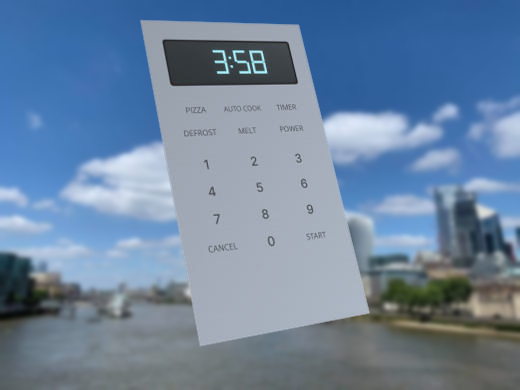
3,58
